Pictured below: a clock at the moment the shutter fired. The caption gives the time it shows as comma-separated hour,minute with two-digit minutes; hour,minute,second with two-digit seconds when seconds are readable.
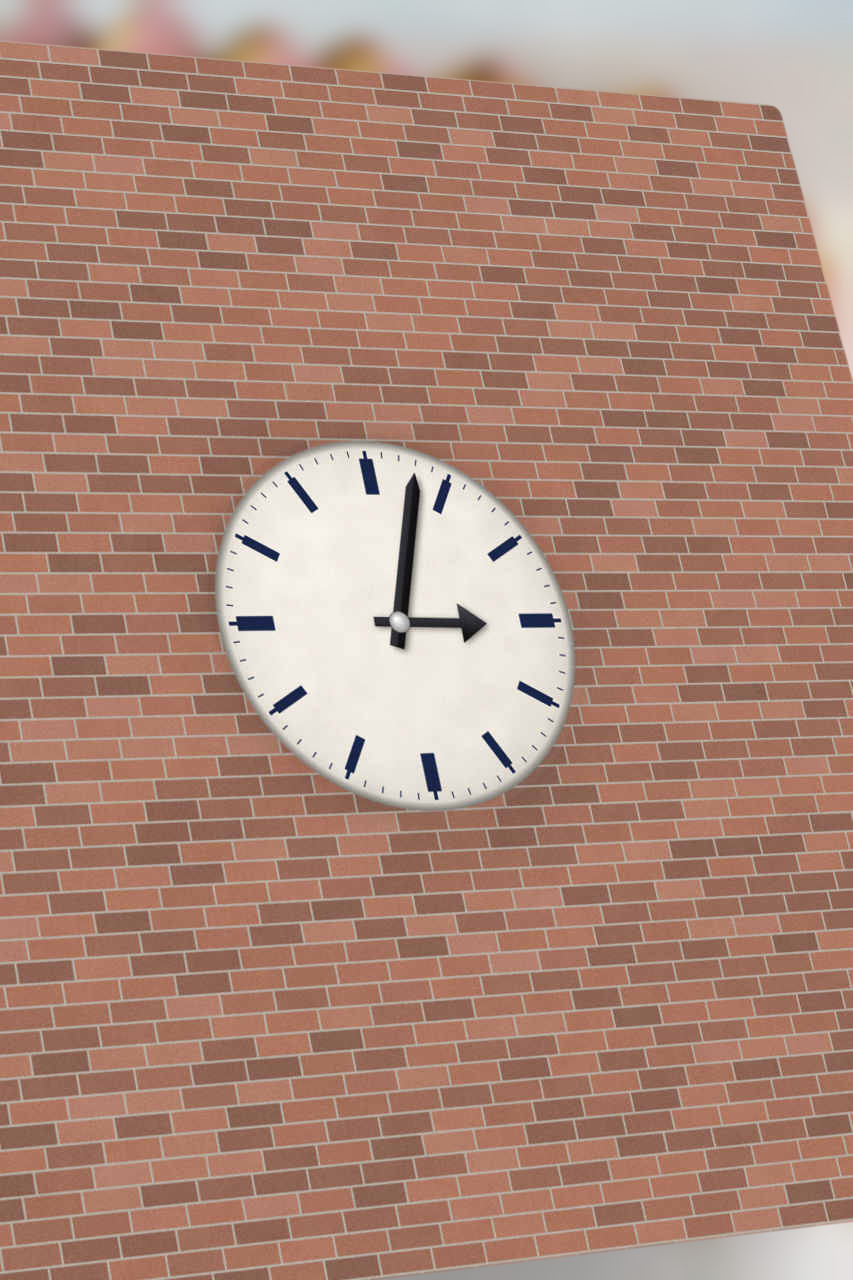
3,03
